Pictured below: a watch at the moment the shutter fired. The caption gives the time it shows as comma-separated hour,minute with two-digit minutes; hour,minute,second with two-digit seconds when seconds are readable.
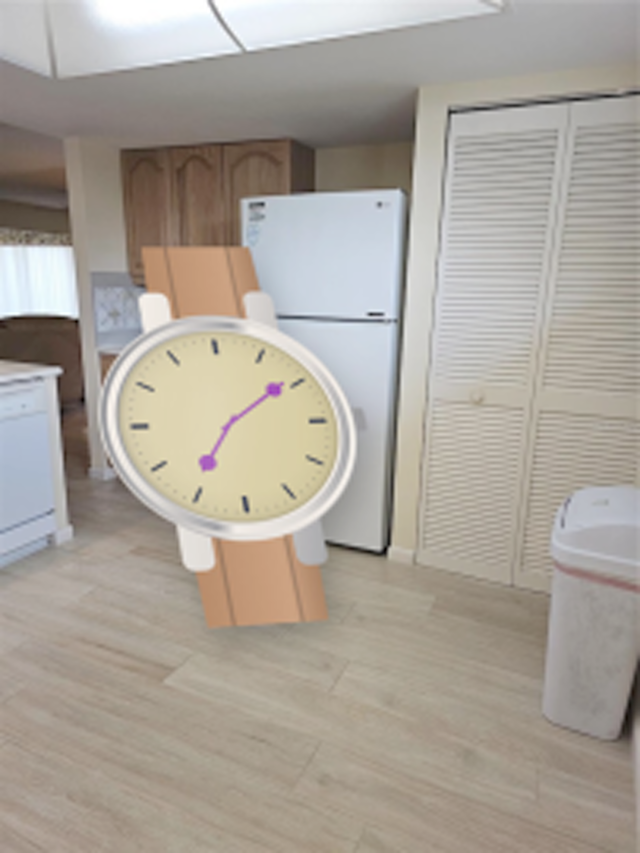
7,09
